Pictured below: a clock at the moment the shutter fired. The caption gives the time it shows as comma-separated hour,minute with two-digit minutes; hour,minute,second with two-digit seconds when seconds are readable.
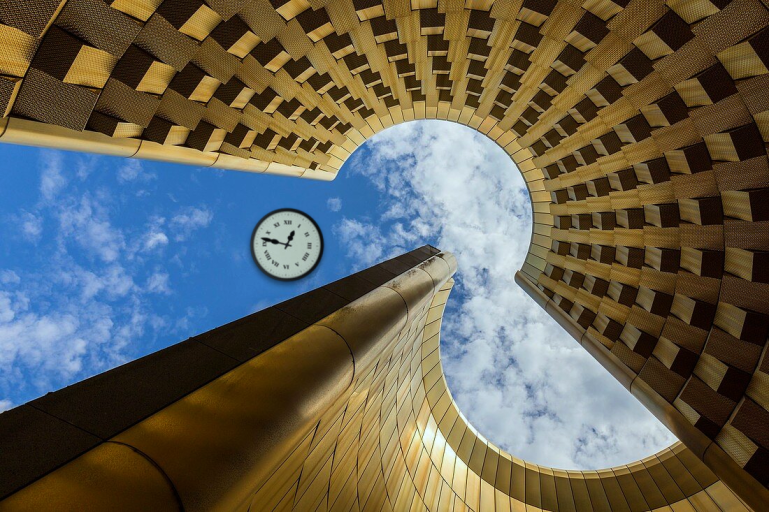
12,47
